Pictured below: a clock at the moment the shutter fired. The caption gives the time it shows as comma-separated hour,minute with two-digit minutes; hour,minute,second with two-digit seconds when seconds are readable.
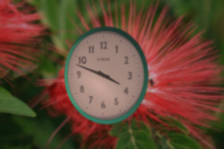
3,48
